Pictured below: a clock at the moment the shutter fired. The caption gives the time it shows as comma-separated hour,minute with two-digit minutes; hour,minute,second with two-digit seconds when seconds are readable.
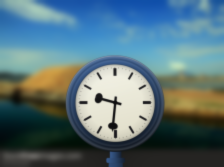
9,31
